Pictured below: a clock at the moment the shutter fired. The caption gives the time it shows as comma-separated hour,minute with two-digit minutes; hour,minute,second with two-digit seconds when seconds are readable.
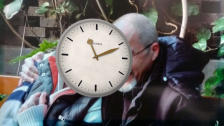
11,11
